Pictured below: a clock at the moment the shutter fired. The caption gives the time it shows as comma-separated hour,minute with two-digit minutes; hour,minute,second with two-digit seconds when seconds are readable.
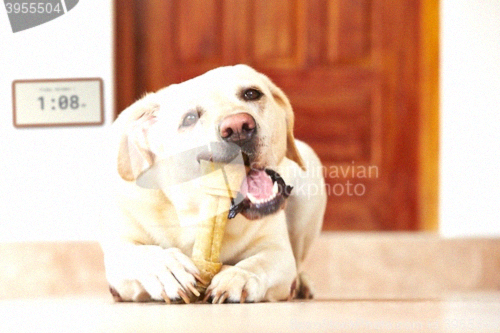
1,08
